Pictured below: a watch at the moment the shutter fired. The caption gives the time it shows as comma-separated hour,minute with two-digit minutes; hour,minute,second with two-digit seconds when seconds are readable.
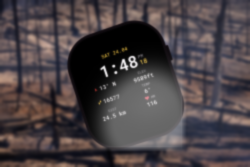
1,48
